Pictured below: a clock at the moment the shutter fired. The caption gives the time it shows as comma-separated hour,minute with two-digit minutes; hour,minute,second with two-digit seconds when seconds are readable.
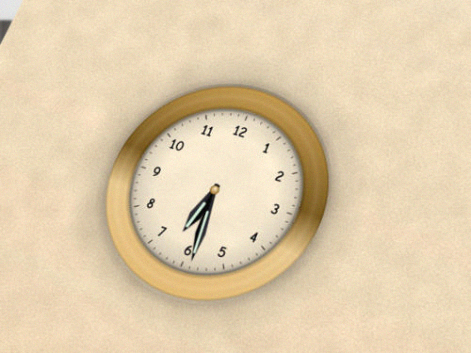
6,29
